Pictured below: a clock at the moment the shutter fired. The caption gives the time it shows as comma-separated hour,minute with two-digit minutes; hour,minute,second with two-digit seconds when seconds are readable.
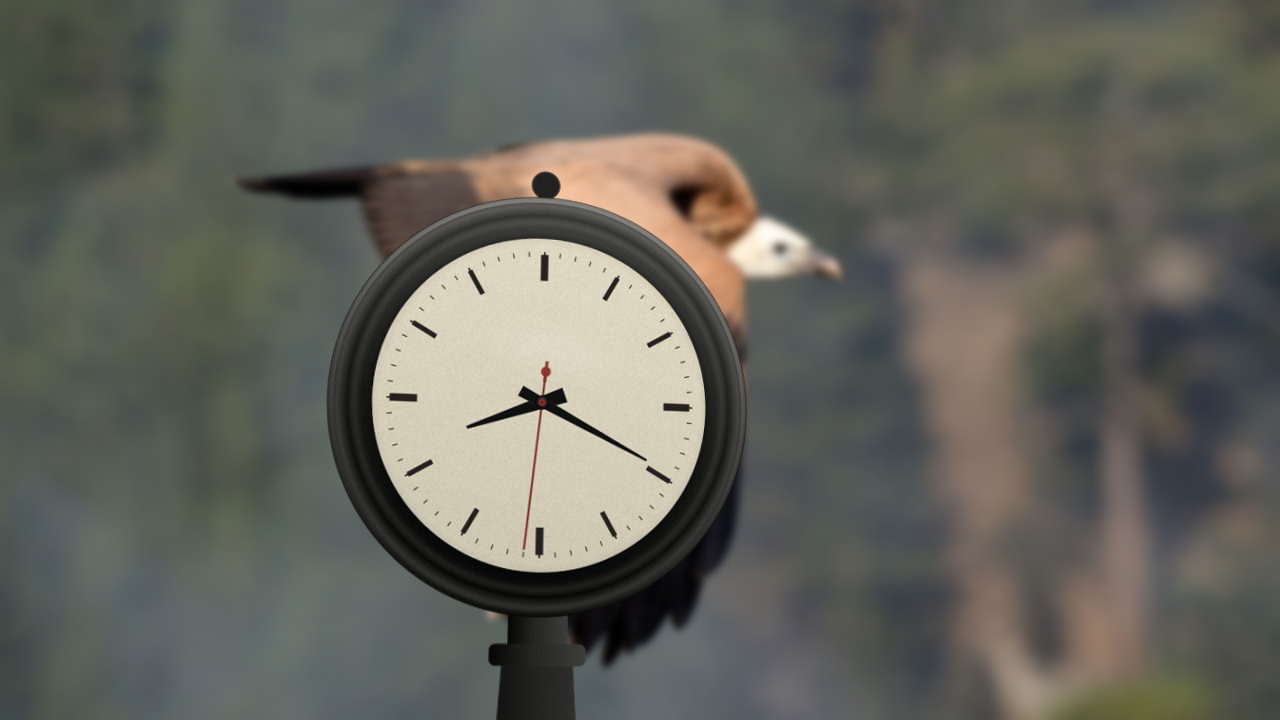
8,19,31
